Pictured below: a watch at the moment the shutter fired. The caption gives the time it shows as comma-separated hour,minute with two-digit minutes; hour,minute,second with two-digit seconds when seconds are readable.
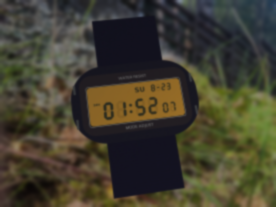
1,52,07
